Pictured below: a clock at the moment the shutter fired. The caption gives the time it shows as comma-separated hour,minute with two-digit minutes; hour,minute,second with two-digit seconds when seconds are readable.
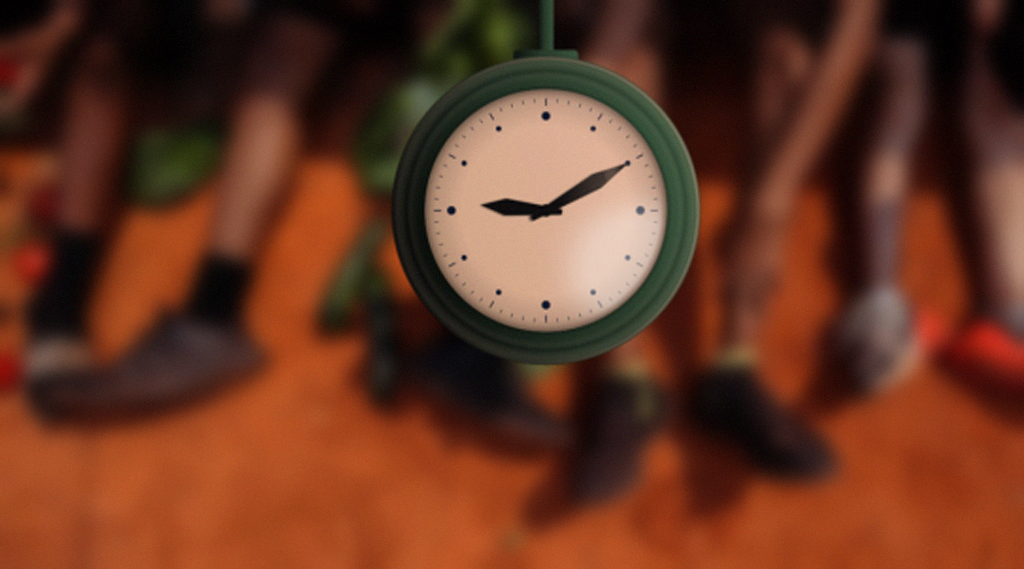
9,10
